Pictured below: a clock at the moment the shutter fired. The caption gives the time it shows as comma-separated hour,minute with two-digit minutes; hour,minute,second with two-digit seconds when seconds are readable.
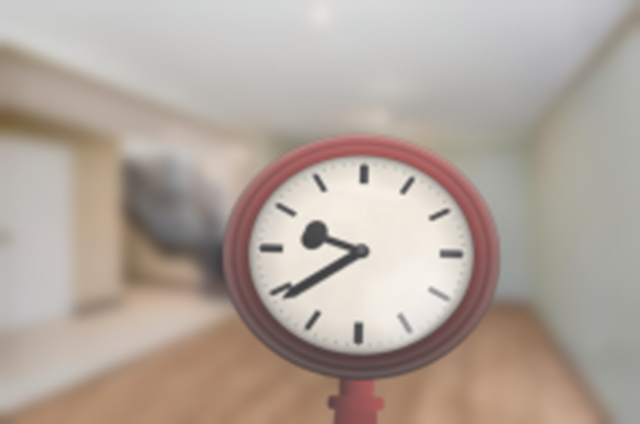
9,39
